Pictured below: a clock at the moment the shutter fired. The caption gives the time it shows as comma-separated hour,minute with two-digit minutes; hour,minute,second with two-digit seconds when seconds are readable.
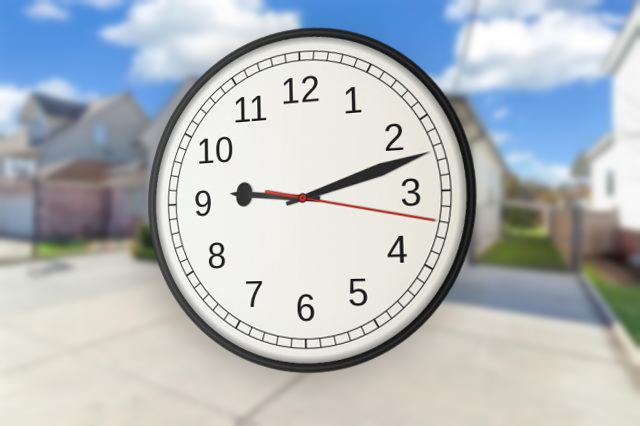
9,12,17
